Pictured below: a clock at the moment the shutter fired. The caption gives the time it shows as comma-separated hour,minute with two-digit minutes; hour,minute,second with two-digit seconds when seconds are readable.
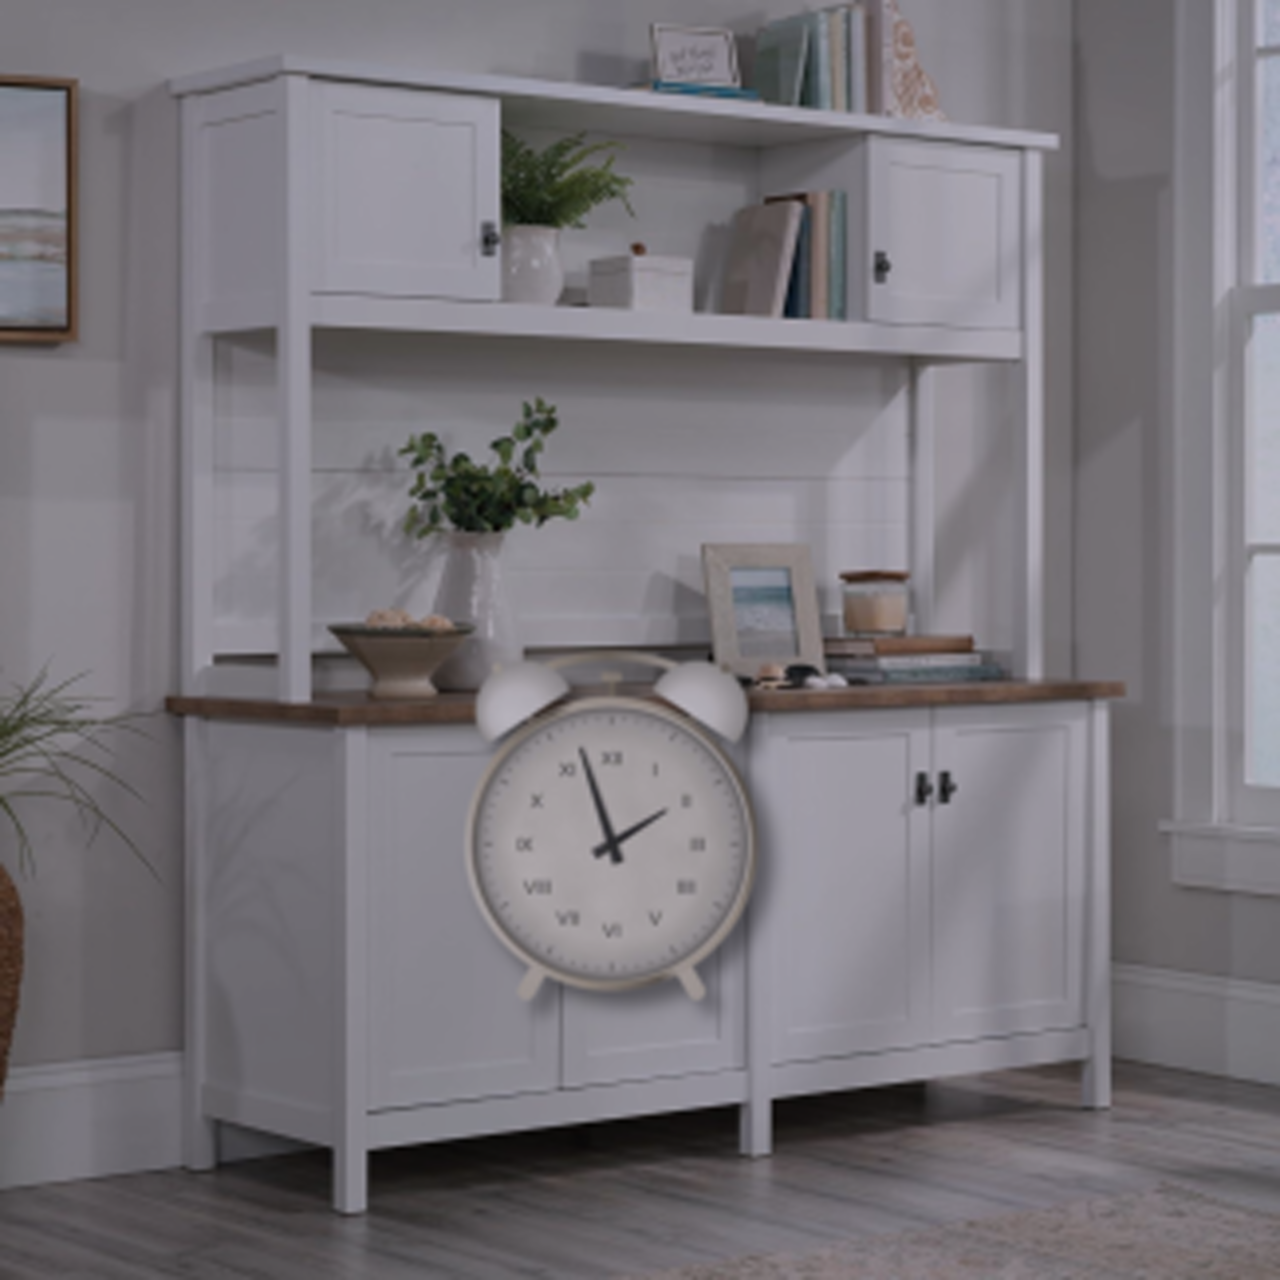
1,57
